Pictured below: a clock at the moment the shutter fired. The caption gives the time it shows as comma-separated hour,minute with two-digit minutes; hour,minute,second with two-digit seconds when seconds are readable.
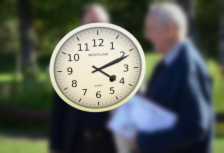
4,11
